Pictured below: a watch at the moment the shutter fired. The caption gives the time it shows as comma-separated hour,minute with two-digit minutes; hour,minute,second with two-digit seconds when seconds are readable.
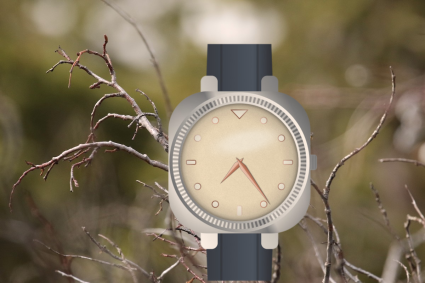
7,24
